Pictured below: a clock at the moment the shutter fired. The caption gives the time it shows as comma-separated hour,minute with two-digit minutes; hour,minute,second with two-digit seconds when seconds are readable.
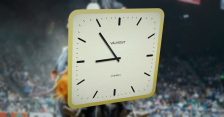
8,54
